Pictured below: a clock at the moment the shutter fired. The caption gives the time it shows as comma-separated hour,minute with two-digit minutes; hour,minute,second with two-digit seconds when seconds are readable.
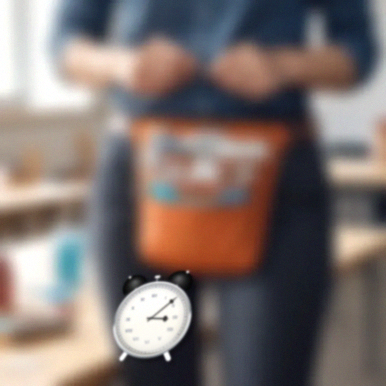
3,08
